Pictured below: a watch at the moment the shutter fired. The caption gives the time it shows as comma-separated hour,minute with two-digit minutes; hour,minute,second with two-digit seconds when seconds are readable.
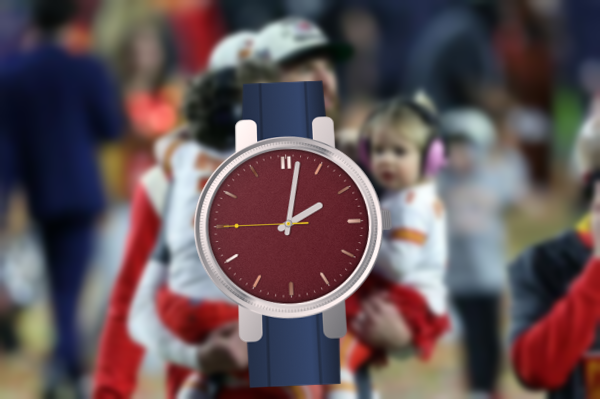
2,01,45
